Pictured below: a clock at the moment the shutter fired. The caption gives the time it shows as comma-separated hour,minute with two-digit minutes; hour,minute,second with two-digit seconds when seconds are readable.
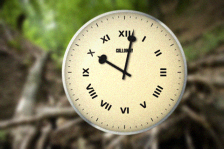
10,02
